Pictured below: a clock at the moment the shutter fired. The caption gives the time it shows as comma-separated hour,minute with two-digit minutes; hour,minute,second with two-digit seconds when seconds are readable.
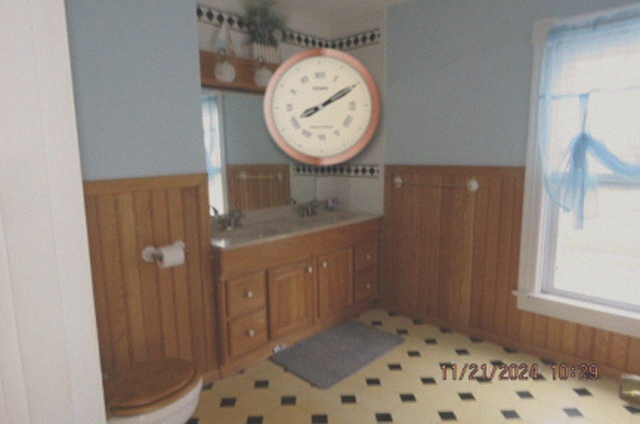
8,10
